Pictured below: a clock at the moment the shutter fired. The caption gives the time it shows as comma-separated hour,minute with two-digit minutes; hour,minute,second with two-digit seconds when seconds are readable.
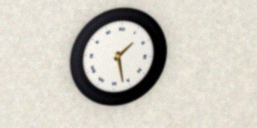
1,27
